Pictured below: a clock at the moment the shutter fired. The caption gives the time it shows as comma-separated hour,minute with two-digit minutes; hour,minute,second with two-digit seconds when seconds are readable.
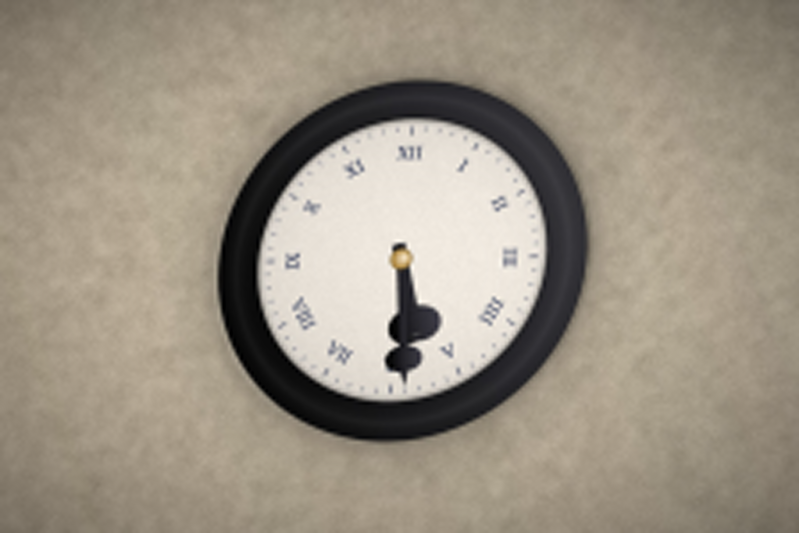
5,29
